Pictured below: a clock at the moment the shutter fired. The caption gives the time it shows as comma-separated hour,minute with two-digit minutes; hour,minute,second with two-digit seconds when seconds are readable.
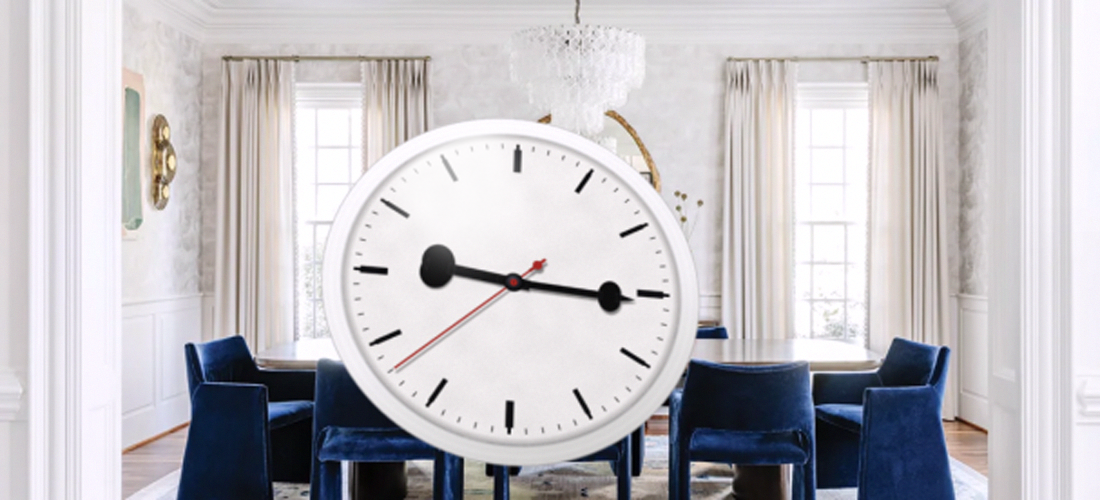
9,15,38
